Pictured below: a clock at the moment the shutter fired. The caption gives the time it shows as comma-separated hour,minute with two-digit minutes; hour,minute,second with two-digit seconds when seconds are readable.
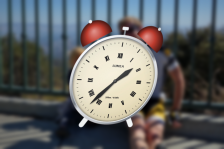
1,37
